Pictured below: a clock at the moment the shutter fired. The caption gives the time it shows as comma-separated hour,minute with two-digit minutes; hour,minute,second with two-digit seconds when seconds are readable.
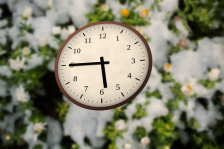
5,45
